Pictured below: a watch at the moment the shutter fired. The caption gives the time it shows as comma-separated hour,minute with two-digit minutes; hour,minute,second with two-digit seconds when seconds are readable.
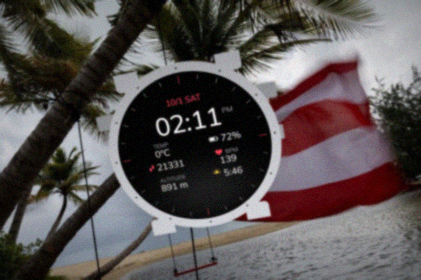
2,11
